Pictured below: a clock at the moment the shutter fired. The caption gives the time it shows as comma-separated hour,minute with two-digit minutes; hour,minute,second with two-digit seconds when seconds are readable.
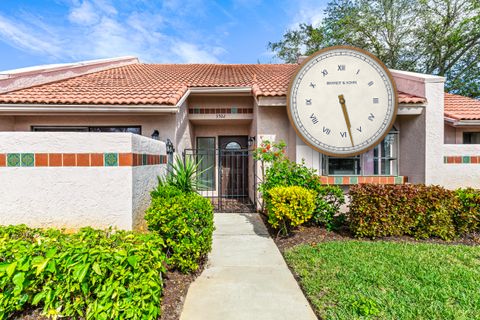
5,28
